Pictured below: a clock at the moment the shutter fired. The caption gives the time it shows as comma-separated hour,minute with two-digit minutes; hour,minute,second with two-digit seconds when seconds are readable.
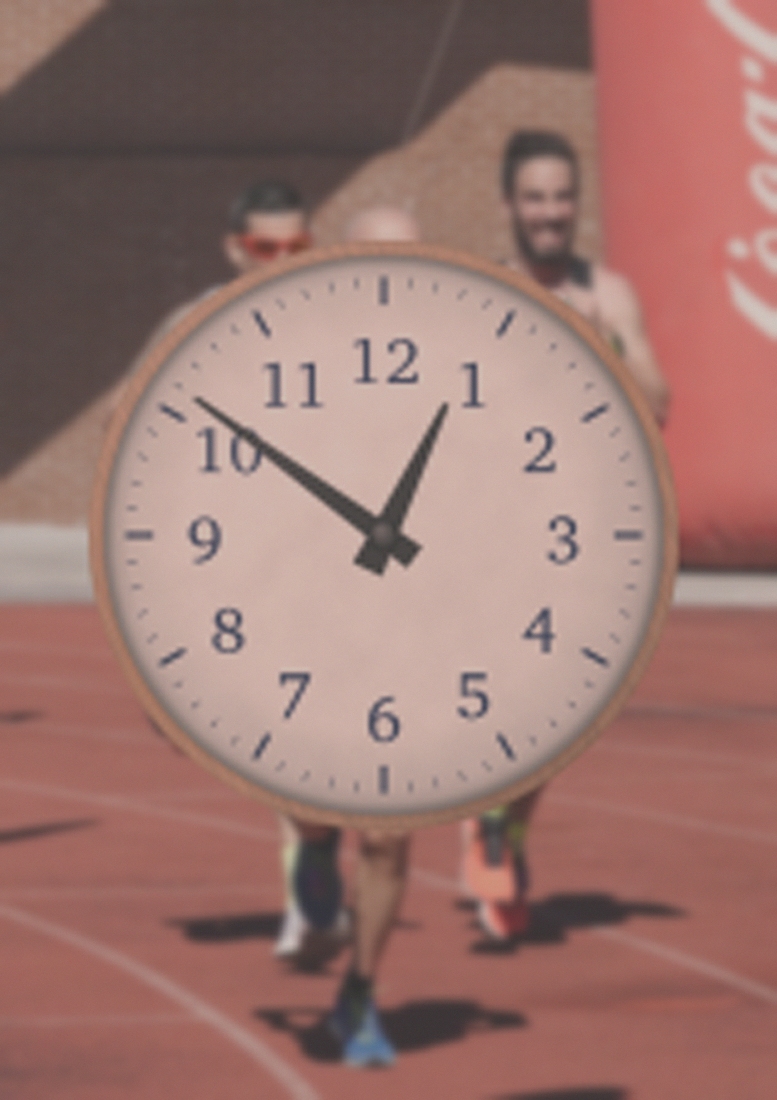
12,51
